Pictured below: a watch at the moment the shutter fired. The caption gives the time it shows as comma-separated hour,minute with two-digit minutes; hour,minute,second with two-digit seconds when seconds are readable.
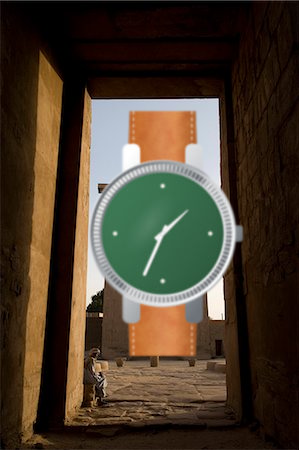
1,34
